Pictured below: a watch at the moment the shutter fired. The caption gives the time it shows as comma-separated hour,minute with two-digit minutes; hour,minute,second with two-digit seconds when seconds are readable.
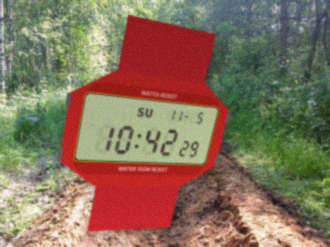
10,42,29
